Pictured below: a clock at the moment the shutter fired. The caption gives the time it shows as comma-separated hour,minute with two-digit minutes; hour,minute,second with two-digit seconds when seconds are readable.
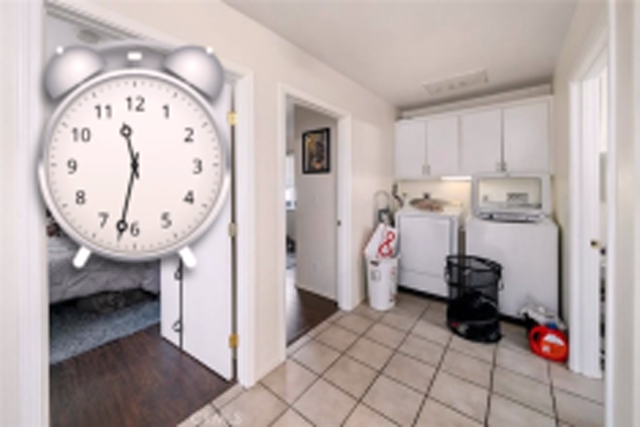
11,32
